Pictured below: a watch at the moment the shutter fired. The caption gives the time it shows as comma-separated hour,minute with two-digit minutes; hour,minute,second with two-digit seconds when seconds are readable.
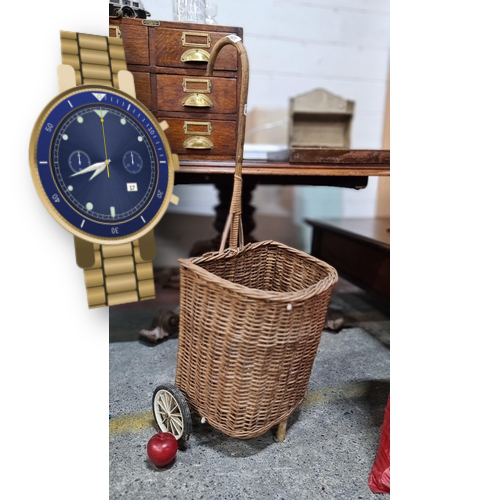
7,42
